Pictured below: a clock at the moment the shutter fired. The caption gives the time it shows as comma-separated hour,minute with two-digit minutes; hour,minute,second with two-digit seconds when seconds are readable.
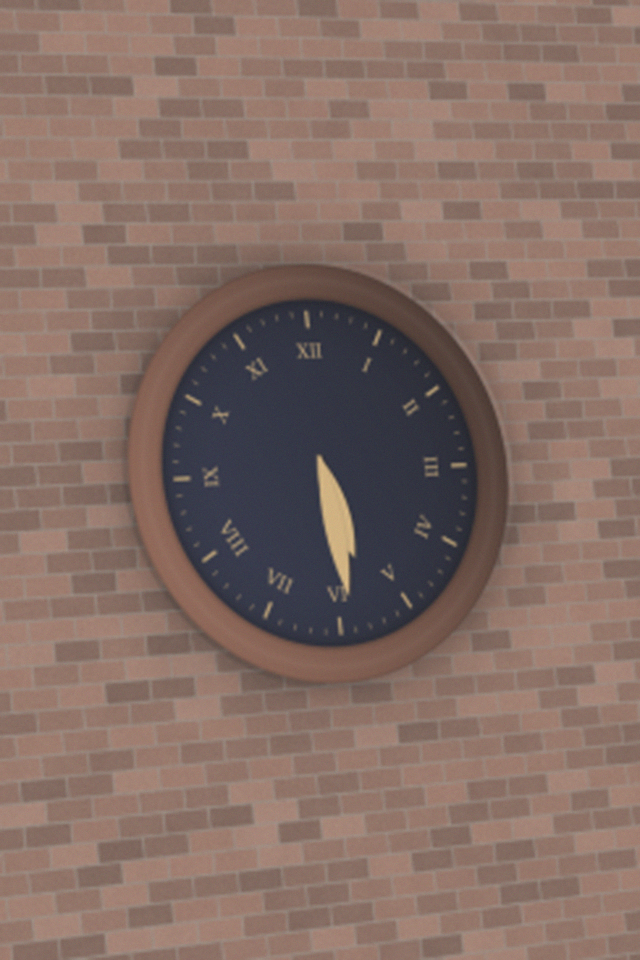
5,29
